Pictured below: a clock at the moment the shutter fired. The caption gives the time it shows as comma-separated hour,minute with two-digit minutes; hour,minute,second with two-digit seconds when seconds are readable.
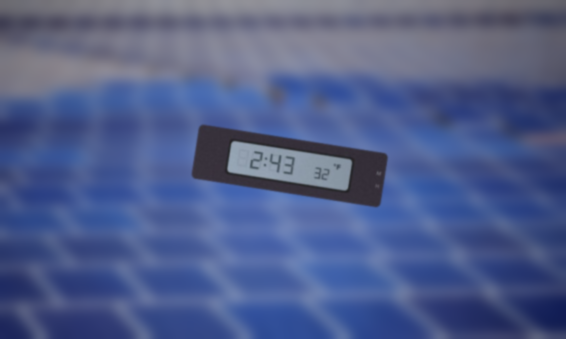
2,43
